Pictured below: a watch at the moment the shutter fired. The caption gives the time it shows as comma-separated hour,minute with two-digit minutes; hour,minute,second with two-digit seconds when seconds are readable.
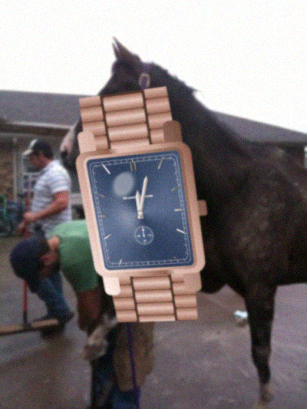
12,03
